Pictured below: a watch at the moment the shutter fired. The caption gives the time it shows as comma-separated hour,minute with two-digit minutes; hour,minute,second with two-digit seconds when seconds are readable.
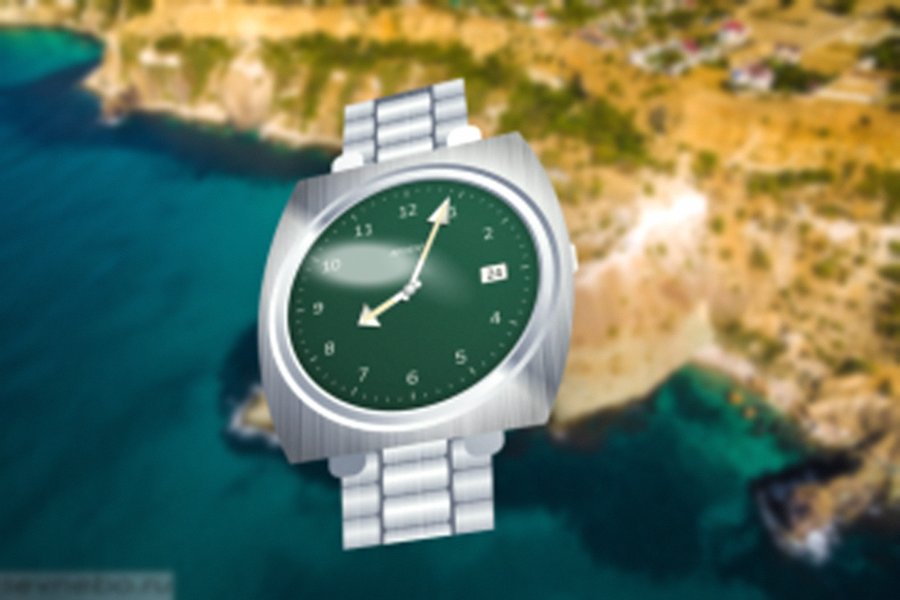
8,04
